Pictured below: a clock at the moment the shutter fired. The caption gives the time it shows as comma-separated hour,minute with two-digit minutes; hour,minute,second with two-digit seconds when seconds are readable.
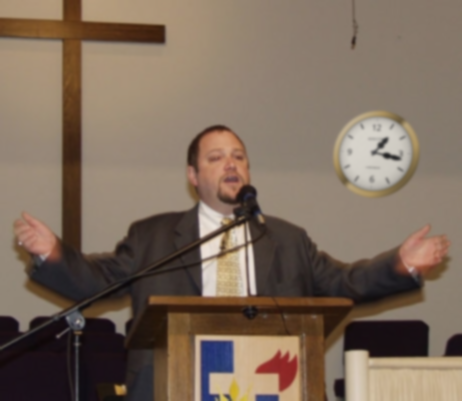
1,17
